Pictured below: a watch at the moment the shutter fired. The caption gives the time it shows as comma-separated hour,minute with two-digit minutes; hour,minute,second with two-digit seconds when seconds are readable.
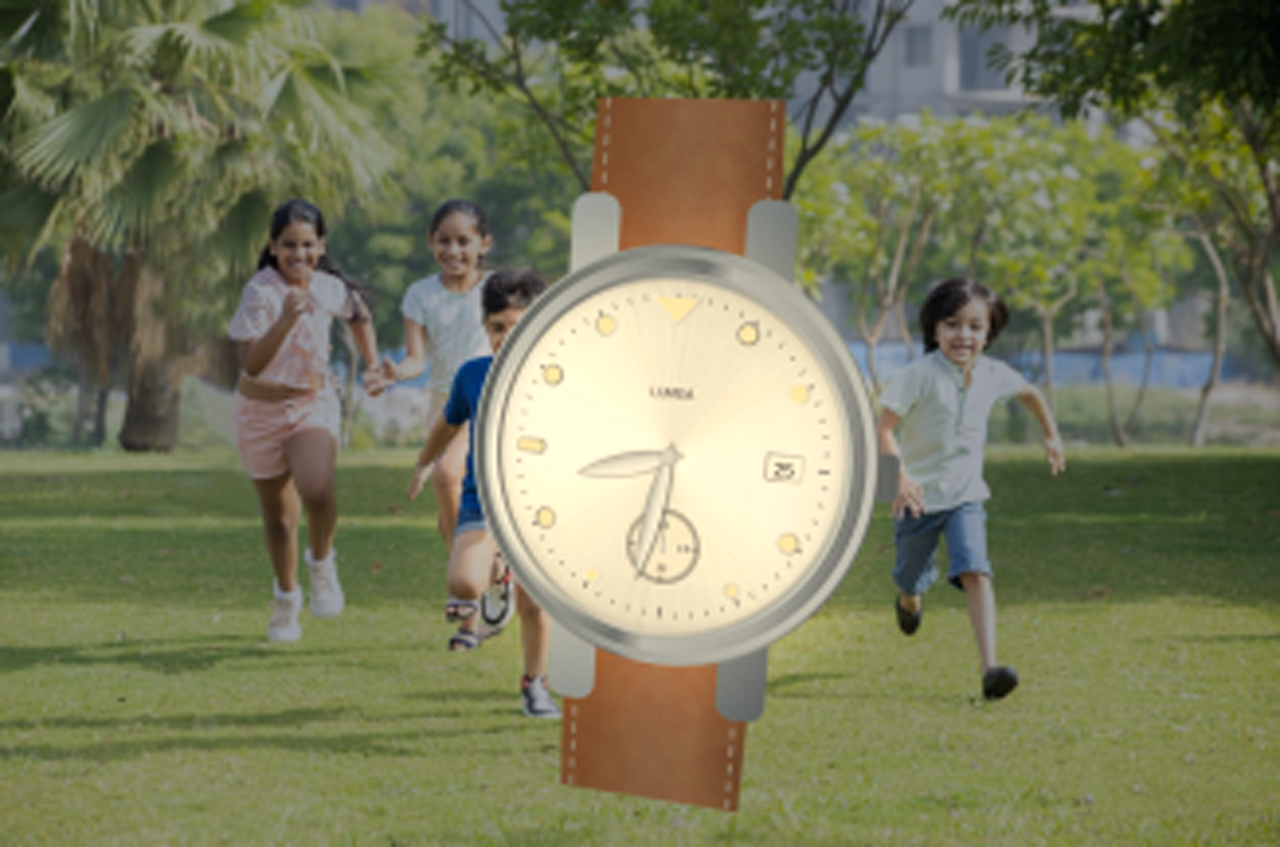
8,32
